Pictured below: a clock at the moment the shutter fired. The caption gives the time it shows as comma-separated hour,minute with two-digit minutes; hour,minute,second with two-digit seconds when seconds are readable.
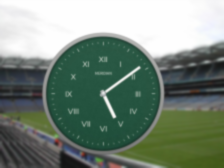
5,09
